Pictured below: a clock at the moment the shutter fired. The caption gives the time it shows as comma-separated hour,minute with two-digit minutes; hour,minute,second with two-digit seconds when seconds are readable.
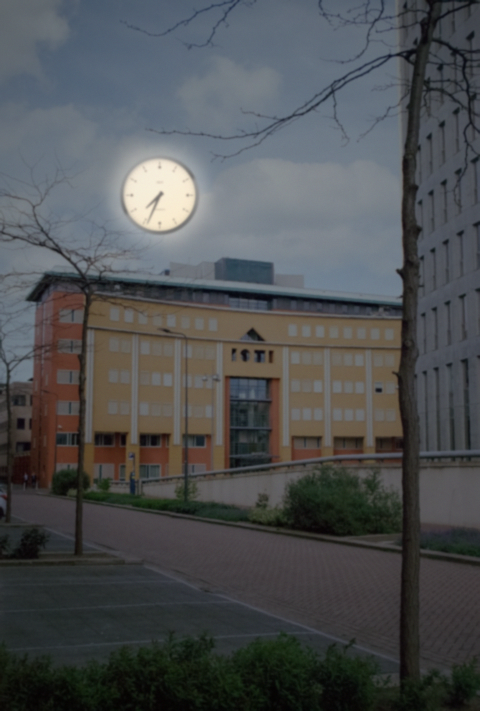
7,34
